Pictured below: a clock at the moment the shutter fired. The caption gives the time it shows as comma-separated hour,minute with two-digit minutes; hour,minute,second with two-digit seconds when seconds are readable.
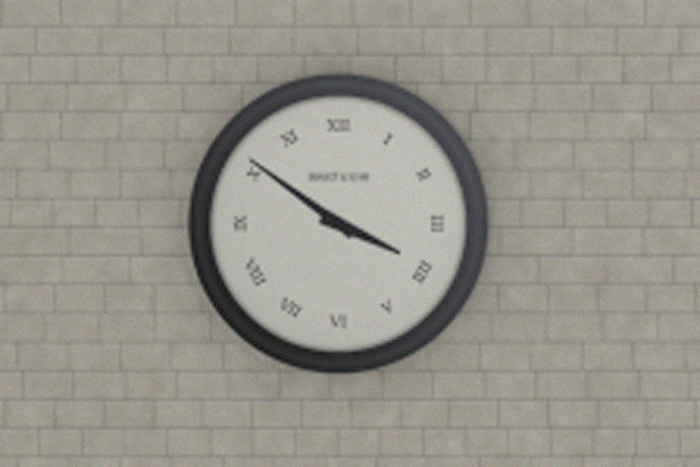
3,51
